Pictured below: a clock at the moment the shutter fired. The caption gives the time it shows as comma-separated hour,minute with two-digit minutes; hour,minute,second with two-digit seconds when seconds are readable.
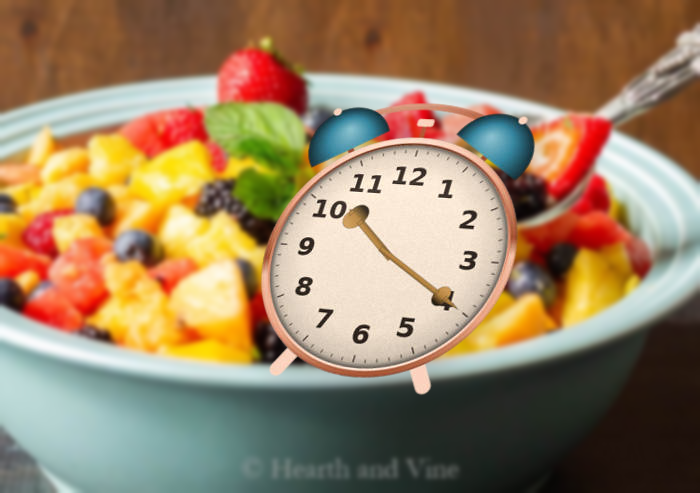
10,20
